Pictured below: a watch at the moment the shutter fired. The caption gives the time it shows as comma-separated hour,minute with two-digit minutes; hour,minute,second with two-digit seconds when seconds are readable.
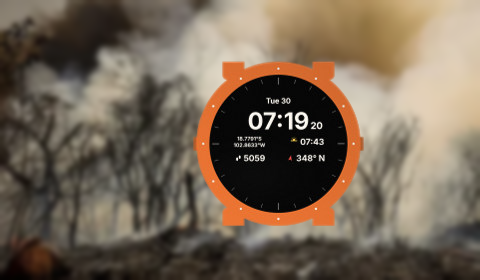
7,19,20
